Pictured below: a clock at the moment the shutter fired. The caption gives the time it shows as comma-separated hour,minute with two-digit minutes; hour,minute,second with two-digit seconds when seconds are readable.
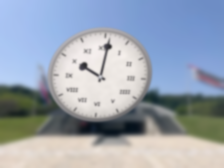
10,01
